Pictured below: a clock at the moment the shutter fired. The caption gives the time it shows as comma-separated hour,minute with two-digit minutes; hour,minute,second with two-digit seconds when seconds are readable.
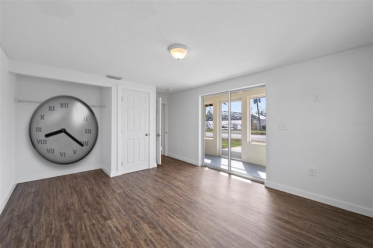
8,21
